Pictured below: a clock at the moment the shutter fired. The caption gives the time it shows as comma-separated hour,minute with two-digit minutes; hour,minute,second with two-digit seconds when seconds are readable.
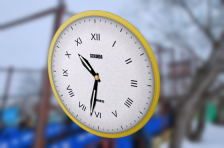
10,32
